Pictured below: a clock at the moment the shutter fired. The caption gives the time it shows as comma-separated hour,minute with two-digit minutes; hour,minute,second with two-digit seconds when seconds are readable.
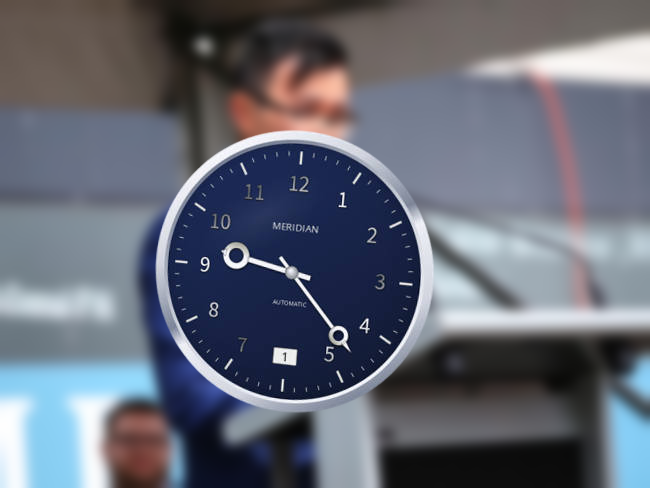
9,23
